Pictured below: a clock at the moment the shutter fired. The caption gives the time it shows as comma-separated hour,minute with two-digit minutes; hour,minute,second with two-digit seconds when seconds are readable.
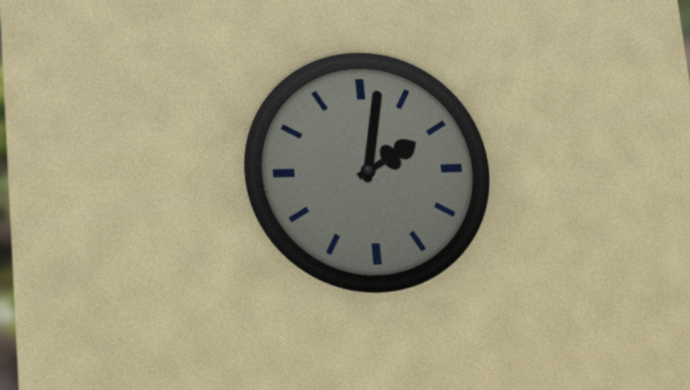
2,02
